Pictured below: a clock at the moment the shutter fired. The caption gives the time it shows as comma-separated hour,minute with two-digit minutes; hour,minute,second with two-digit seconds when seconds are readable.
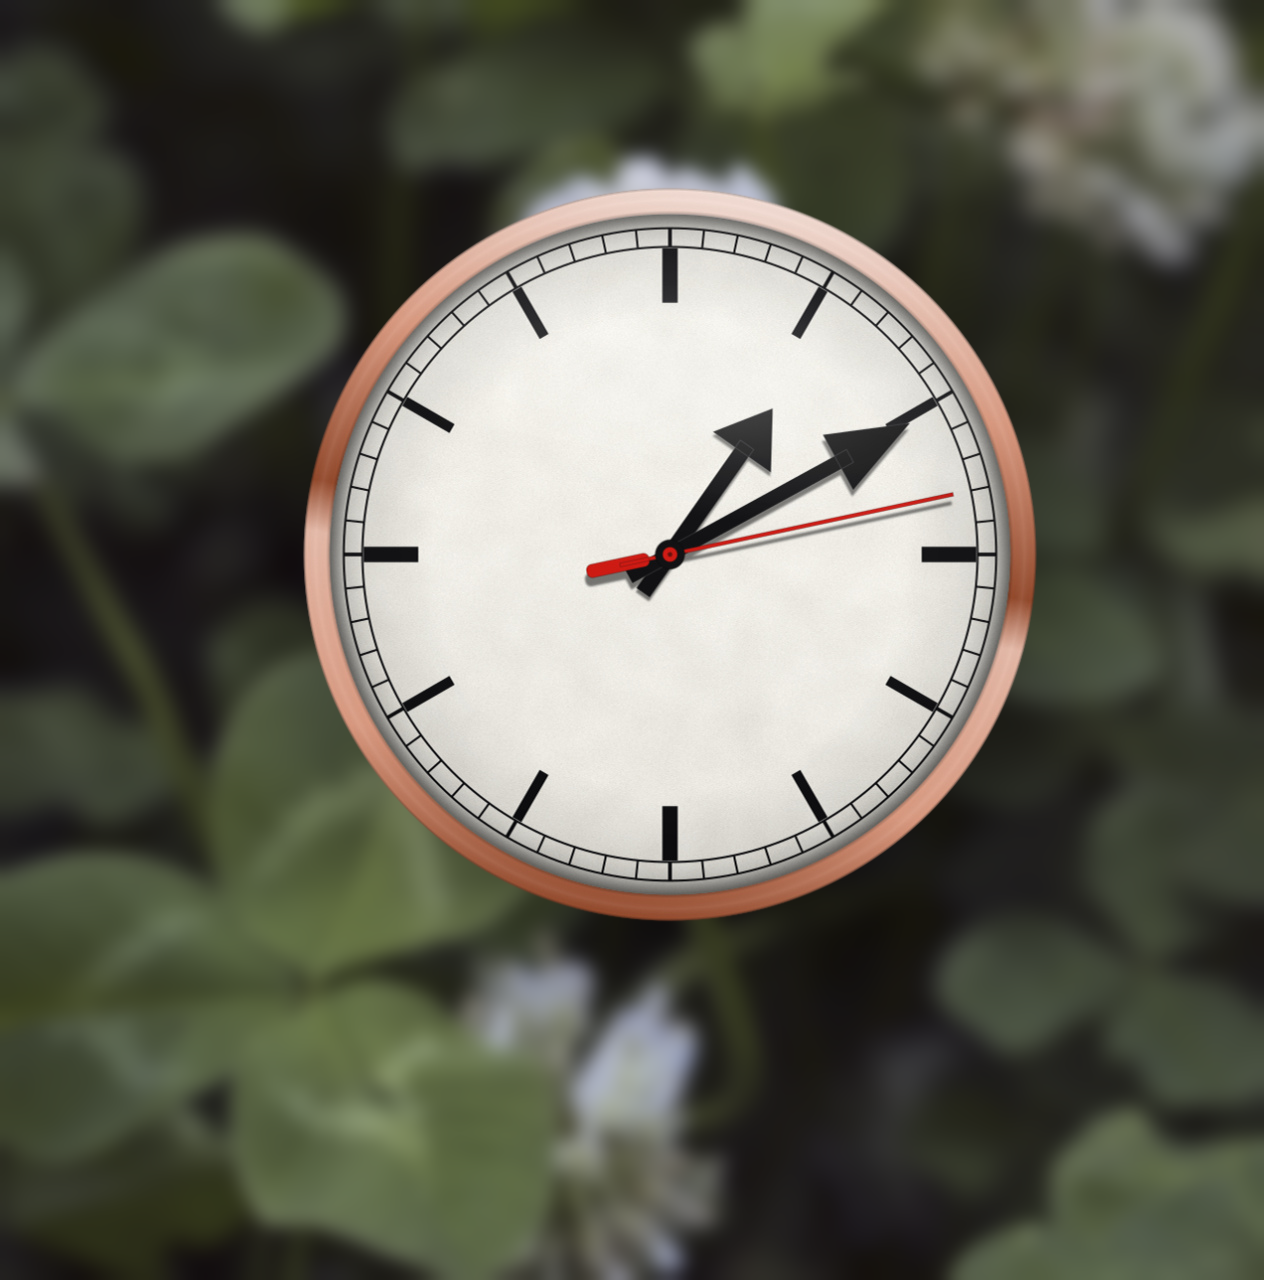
1,10,13
